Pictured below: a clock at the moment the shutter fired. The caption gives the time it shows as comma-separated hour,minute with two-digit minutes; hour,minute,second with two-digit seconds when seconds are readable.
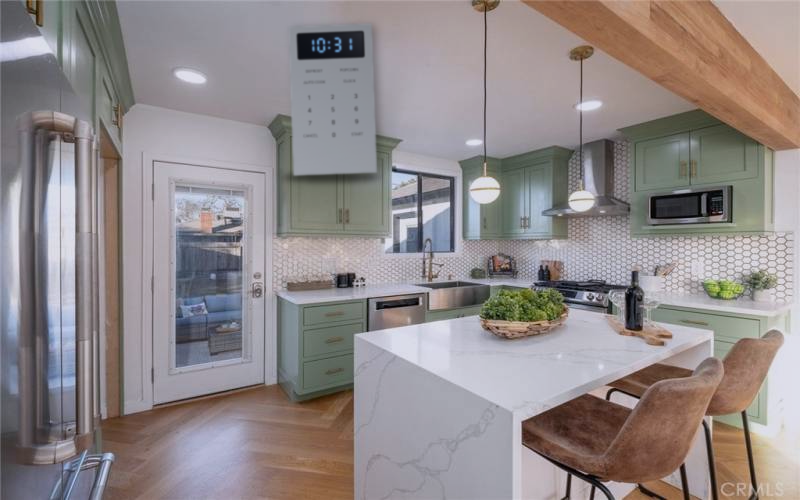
10,31
